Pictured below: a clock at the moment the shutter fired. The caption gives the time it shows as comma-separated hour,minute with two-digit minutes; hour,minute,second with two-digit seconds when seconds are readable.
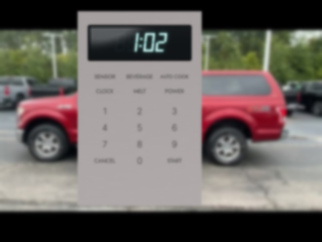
1,02
